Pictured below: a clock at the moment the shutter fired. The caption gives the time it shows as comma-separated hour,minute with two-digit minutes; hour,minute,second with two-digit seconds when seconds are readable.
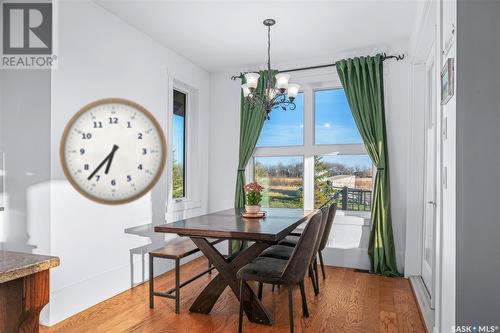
6,37
